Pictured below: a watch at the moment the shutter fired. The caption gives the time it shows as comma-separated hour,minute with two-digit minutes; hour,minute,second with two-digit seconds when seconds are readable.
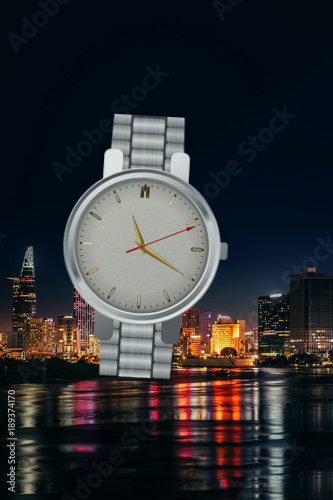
11,20,11
